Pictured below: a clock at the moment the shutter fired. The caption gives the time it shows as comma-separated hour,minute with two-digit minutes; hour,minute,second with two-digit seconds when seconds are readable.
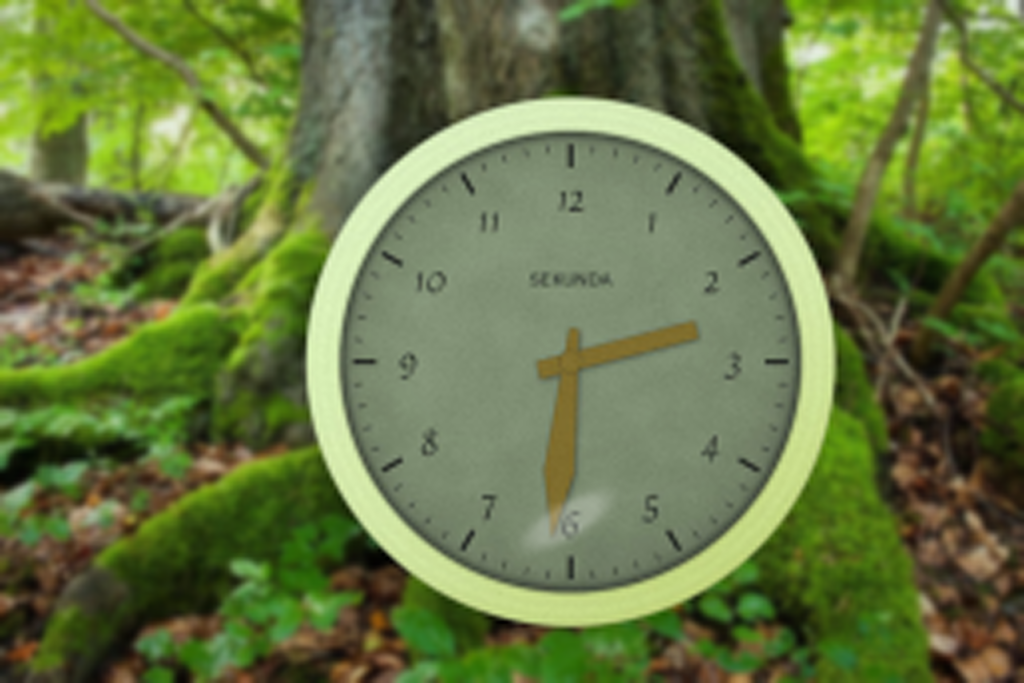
2,31
